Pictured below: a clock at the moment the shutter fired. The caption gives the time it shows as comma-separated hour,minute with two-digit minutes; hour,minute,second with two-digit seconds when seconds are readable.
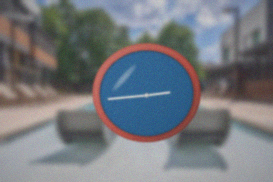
2,44
